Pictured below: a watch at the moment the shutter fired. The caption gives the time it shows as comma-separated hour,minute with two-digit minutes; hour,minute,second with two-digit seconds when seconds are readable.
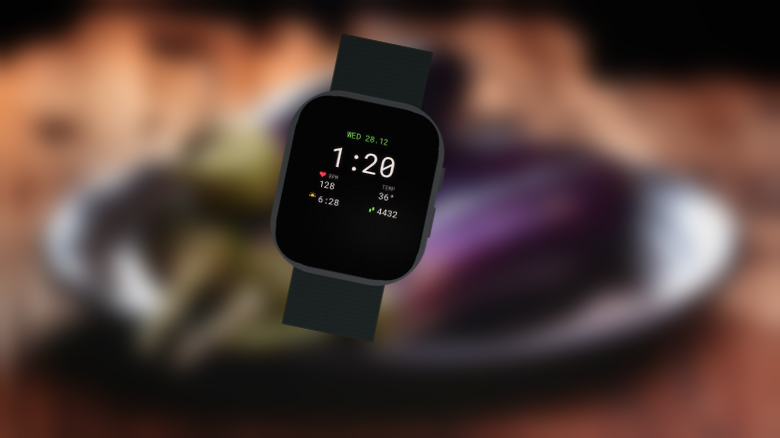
1,20
